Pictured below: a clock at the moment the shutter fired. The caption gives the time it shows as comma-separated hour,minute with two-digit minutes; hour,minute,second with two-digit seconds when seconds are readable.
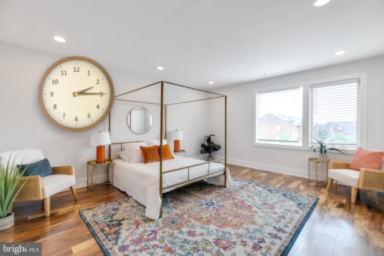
2,15
